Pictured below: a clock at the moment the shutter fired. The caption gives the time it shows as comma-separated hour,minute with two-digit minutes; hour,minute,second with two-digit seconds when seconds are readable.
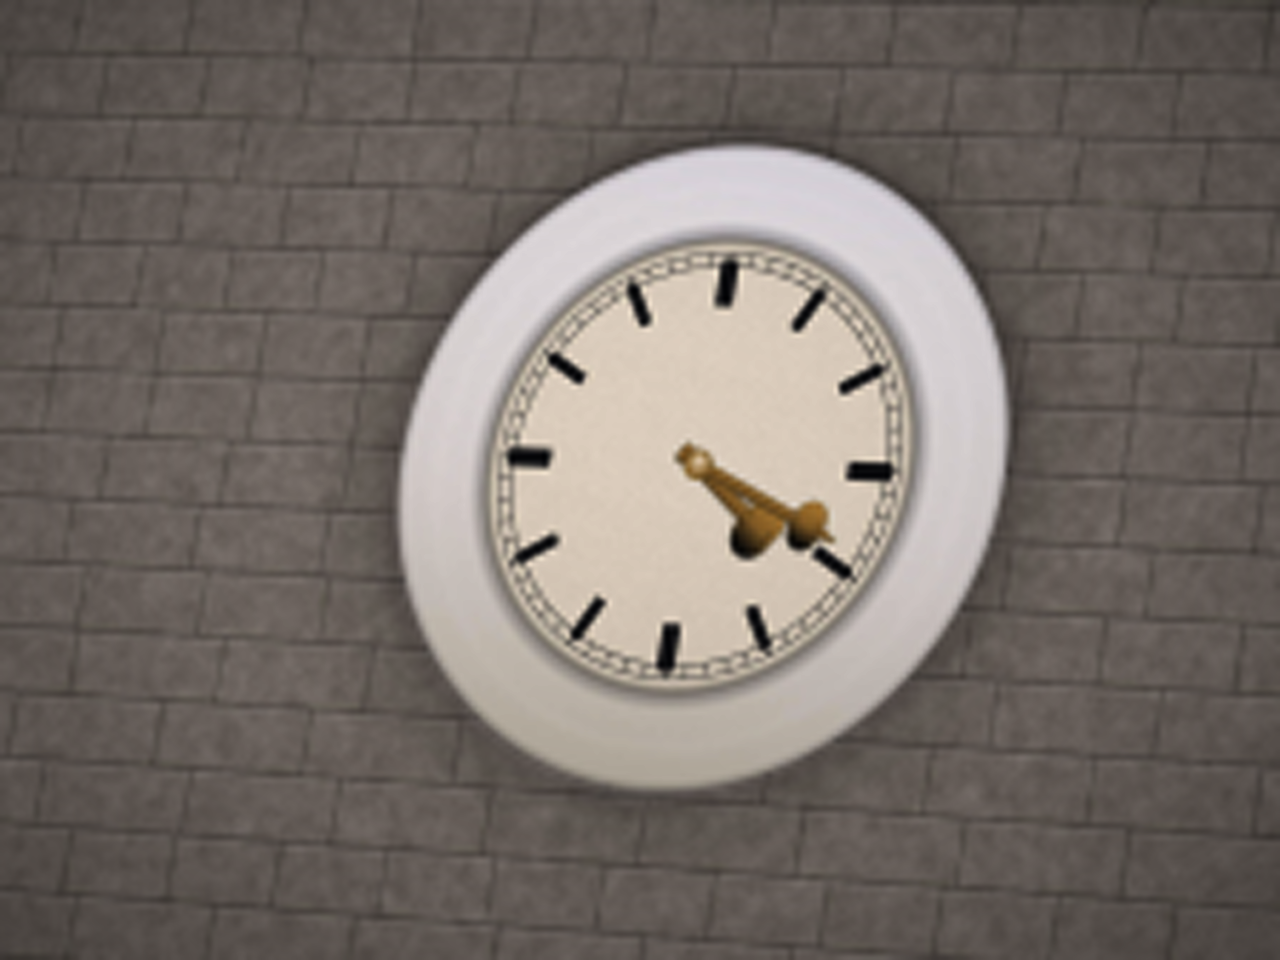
4,19
